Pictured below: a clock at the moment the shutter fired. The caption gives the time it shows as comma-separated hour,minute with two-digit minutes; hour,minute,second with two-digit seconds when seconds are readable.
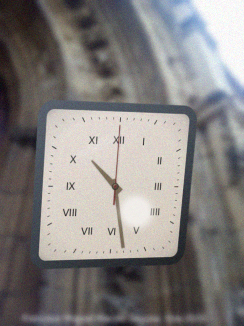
10,28,00
